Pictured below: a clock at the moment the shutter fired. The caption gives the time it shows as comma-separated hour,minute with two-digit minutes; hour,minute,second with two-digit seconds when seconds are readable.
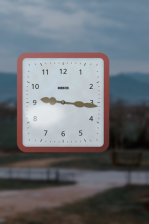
9,16
